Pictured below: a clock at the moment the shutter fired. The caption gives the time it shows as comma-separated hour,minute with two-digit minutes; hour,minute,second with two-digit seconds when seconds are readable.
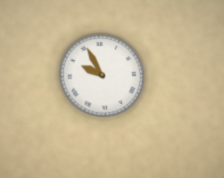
9,56
